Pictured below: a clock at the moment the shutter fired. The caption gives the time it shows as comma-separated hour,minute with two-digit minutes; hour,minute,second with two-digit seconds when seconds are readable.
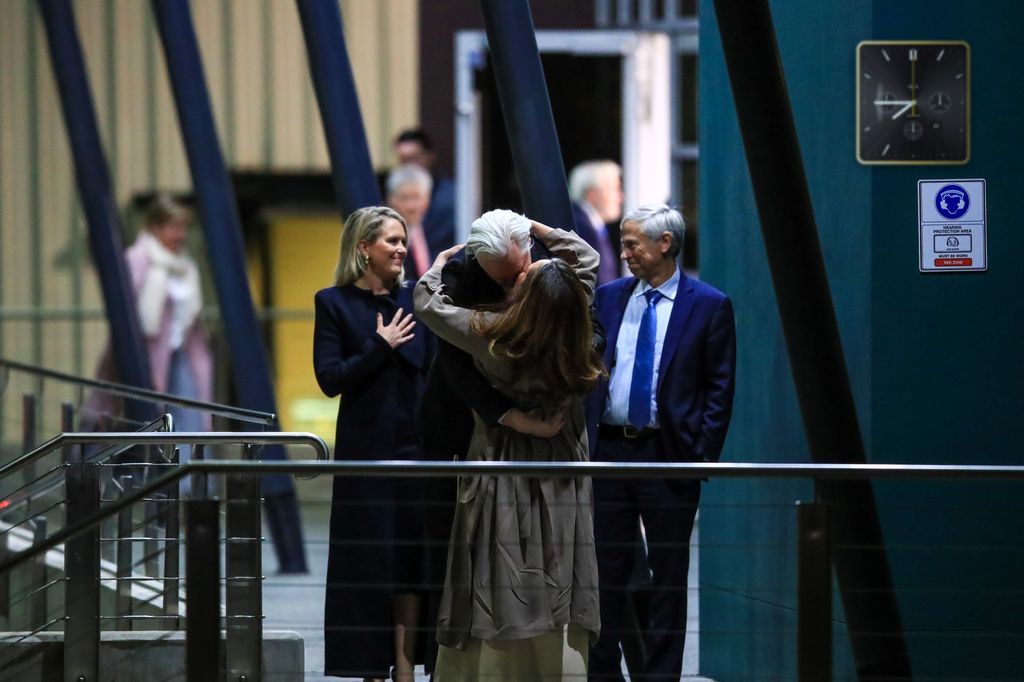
7,45
